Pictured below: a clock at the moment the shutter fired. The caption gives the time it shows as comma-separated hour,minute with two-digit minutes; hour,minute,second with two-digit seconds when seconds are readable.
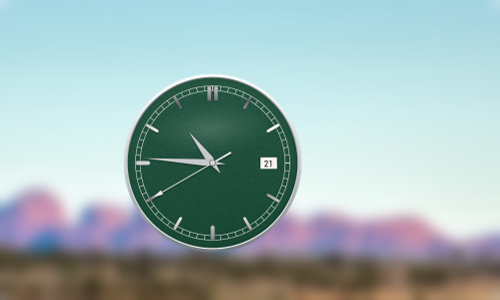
10,45,40
